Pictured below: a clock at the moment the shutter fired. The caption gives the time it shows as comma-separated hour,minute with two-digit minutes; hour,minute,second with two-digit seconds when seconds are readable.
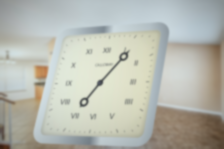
7,06
